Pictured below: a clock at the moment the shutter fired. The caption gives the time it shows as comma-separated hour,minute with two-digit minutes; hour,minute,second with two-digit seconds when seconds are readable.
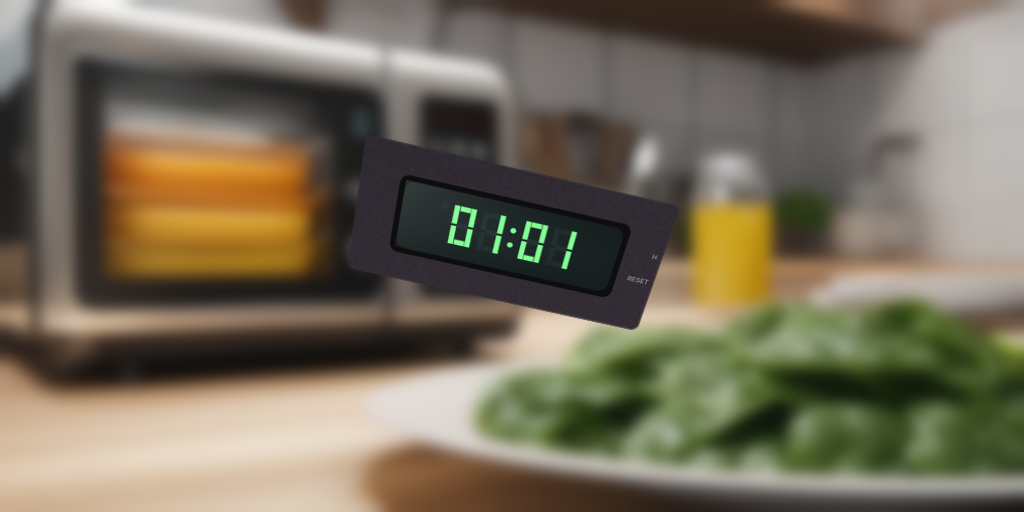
1,01
